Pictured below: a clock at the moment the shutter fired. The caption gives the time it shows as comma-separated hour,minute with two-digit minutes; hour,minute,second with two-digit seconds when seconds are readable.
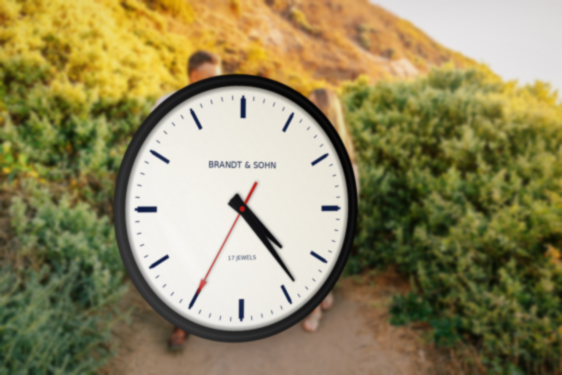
4,23,35
